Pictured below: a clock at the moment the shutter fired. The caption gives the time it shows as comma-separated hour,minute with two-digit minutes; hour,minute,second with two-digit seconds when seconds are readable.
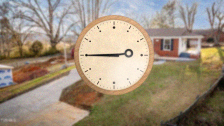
2,45
